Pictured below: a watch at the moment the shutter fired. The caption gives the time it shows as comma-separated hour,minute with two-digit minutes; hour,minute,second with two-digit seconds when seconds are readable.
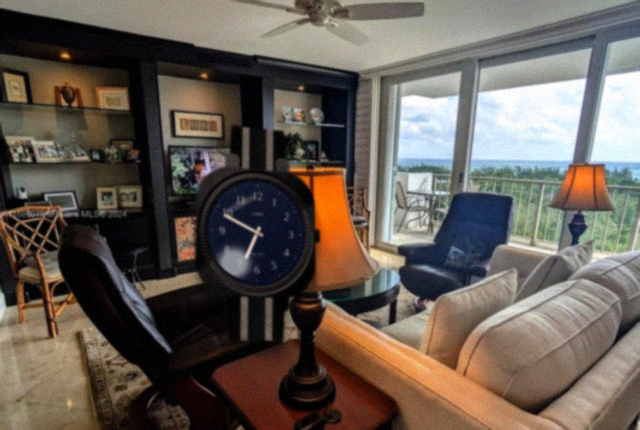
6,49
